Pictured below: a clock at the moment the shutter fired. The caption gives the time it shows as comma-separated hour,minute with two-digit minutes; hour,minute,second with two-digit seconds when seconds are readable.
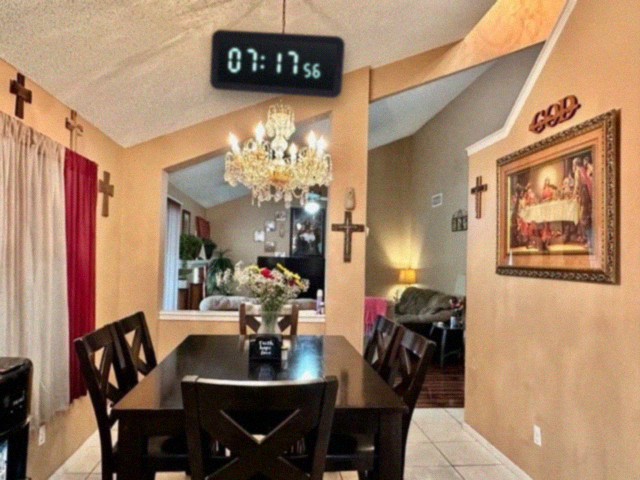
7,17,56
